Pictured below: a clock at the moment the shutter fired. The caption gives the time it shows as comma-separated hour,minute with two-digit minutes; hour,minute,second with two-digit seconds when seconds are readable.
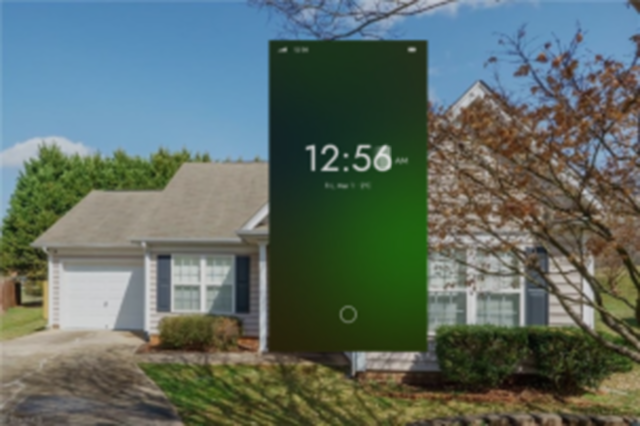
12,56
